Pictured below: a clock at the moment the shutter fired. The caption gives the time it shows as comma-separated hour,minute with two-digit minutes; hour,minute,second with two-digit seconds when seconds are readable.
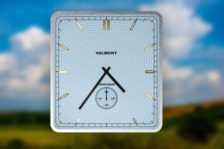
4,36
